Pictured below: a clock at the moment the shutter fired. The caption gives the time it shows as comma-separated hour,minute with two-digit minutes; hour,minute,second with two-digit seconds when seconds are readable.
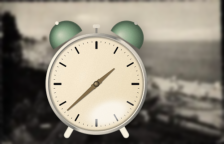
1,38
